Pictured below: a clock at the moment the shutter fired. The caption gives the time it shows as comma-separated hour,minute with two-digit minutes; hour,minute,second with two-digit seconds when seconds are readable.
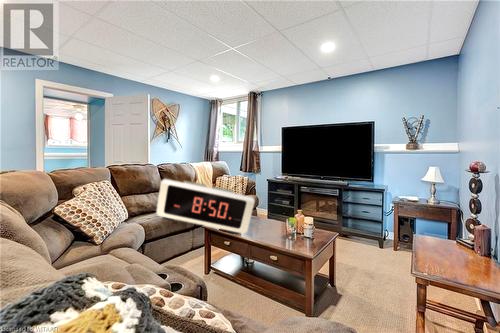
8,50
